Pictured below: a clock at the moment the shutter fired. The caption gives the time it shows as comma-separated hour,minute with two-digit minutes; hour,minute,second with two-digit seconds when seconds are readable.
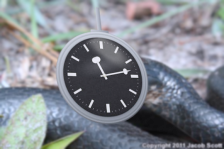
11,13
